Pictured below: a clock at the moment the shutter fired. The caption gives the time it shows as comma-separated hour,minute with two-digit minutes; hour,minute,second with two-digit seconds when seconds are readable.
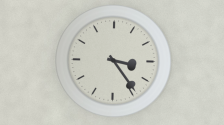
3,24
